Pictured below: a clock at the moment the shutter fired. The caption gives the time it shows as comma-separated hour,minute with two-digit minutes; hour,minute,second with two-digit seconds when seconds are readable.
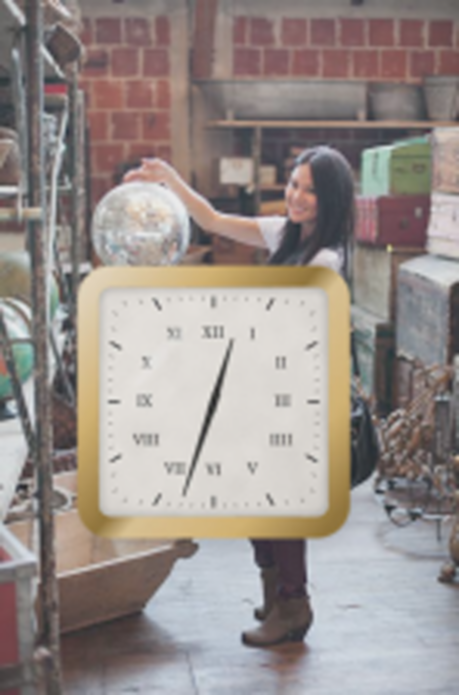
12,33
